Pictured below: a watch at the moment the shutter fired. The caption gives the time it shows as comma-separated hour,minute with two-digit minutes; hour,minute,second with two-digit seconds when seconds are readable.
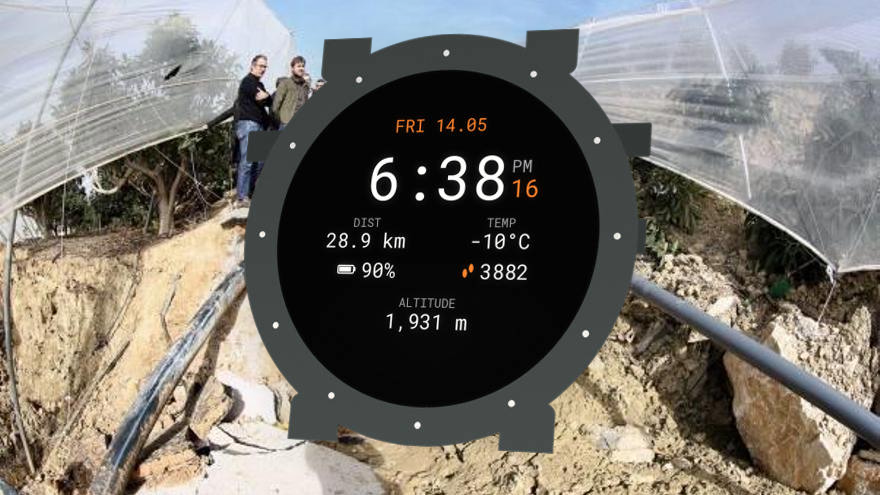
6,38,16
